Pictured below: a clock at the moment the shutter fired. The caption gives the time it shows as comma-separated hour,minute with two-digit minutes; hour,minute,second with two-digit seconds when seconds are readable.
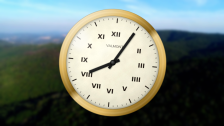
8,05
